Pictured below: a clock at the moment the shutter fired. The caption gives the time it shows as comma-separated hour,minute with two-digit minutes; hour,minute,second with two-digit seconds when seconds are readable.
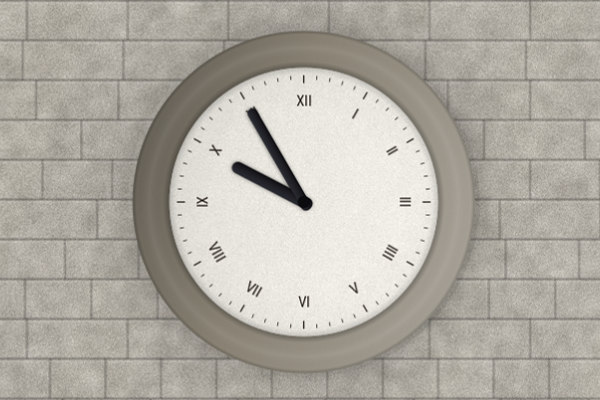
9,55
